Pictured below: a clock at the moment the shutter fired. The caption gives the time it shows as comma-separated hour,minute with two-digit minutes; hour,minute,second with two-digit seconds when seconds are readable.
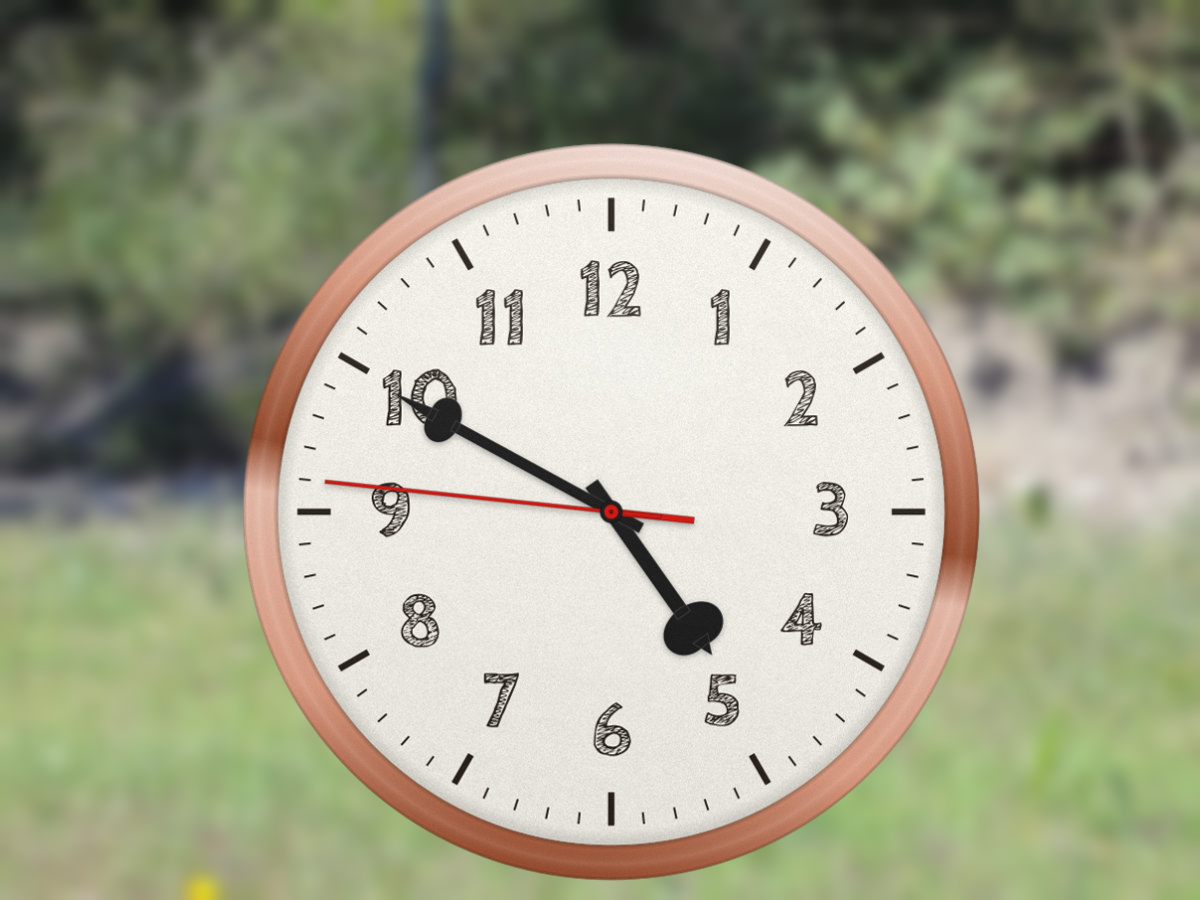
4,49,46
